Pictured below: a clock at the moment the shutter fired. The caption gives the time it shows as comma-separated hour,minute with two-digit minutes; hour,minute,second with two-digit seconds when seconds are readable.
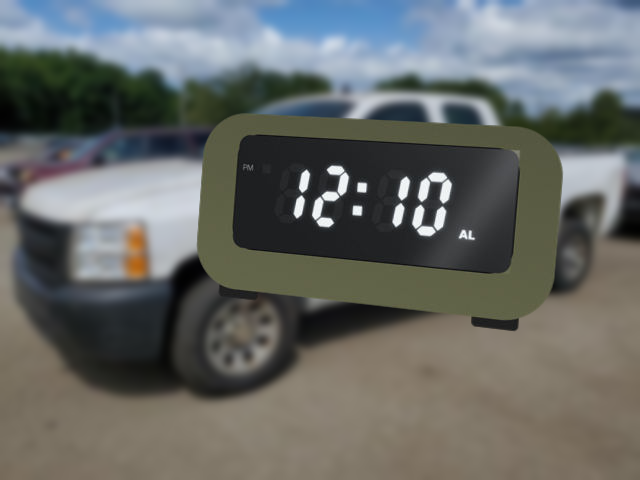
12,10
